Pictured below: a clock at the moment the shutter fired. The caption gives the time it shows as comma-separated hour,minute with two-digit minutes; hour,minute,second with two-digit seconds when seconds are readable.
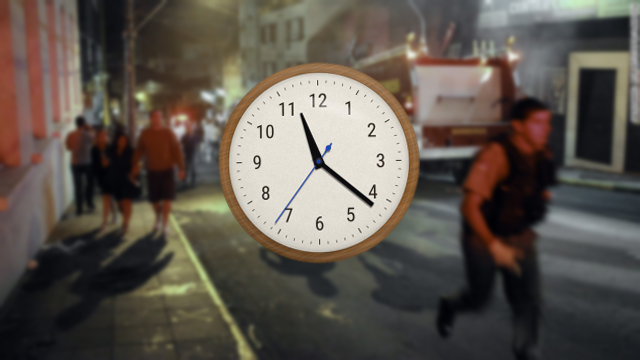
11,21,36
